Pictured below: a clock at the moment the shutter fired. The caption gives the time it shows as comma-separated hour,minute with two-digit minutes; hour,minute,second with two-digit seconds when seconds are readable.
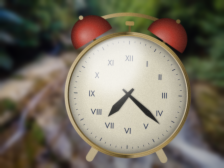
7,22
